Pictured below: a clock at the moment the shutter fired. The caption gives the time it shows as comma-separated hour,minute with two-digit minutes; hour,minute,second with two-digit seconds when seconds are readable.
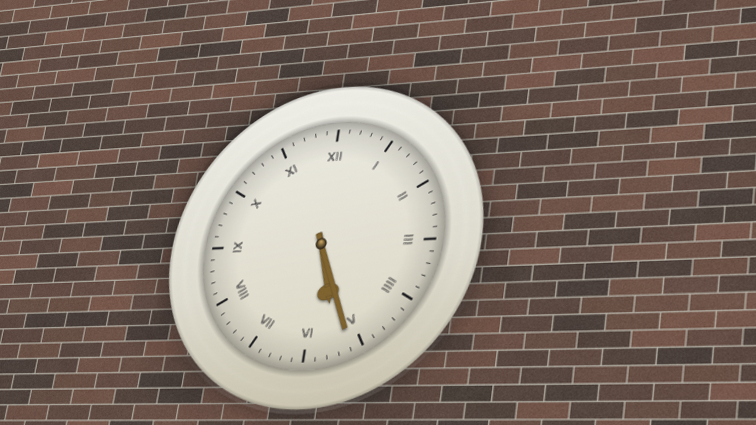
5,26
